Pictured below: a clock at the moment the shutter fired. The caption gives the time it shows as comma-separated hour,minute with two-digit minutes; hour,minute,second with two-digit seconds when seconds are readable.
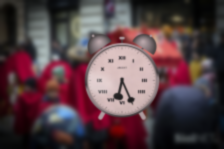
6,26
